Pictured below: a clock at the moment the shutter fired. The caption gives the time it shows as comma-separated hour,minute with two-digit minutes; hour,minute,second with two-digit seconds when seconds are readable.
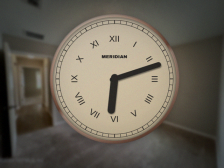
6,12
